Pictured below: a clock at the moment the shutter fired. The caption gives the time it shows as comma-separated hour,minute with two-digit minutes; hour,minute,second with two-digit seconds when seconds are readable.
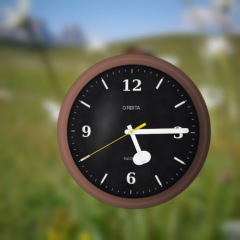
5,14,40
